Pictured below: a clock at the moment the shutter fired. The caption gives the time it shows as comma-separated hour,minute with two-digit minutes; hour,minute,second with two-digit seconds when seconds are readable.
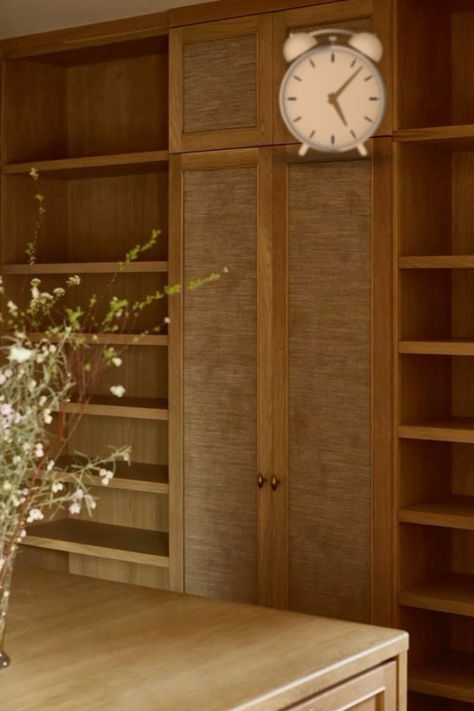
5,07
